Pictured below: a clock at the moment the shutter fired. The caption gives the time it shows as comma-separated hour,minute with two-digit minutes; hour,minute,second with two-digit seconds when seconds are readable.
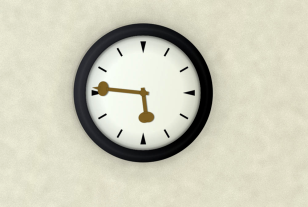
5,46
